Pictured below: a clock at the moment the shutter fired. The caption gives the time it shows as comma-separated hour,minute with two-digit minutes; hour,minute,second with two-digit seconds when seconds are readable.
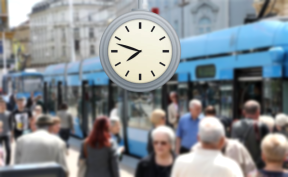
7,48
